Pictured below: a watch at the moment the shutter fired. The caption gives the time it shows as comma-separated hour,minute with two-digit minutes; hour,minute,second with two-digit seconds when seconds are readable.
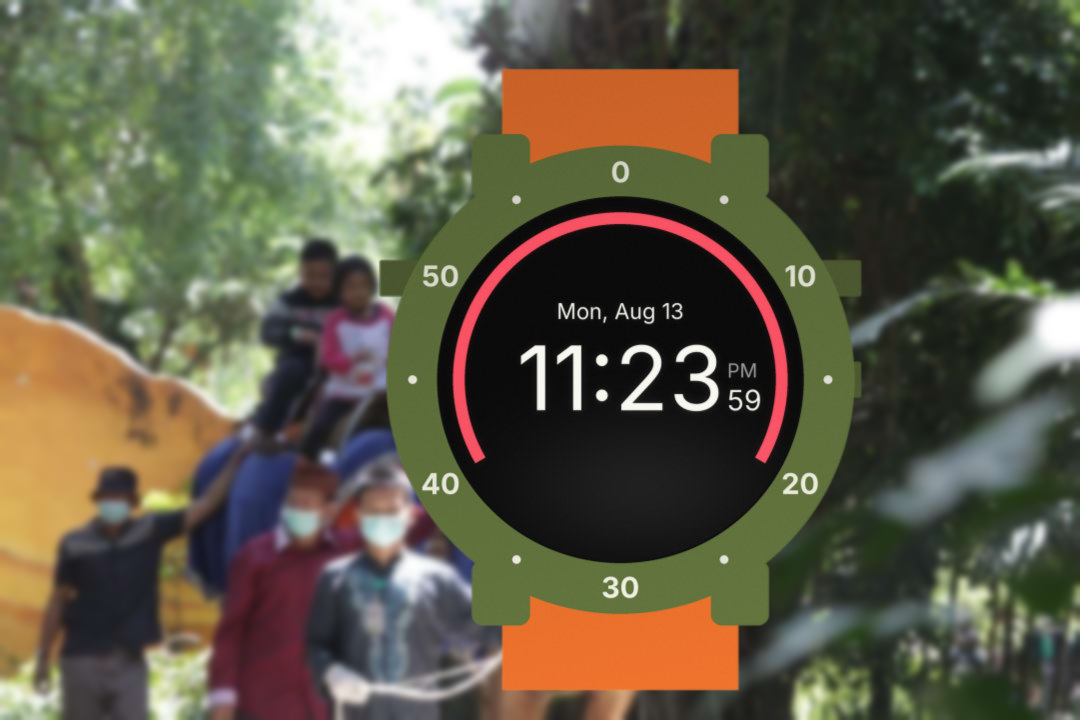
11,23,59
